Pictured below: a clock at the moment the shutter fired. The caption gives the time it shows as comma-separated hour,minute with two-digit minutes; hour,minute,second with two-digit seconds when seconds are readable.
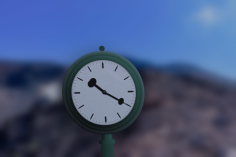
10,20
